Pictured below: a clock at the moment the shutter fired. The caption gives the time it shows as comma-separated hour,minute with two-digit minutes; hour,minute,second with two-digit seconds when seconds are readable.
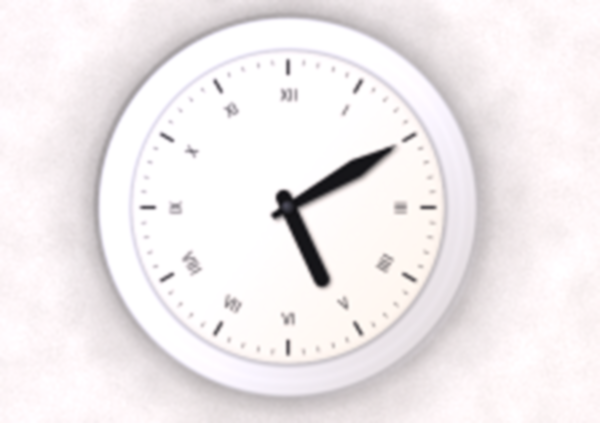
5,10
